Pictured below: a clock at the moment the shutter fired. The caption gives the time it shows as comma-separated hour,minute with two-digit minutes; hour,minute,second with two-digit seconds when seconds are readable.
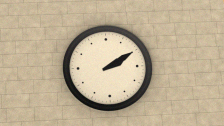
2,10
